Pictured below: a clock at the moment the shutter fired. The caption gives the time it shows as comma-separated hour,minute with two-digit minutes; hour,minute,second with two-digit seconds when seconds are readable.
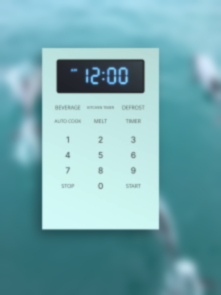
12,00
